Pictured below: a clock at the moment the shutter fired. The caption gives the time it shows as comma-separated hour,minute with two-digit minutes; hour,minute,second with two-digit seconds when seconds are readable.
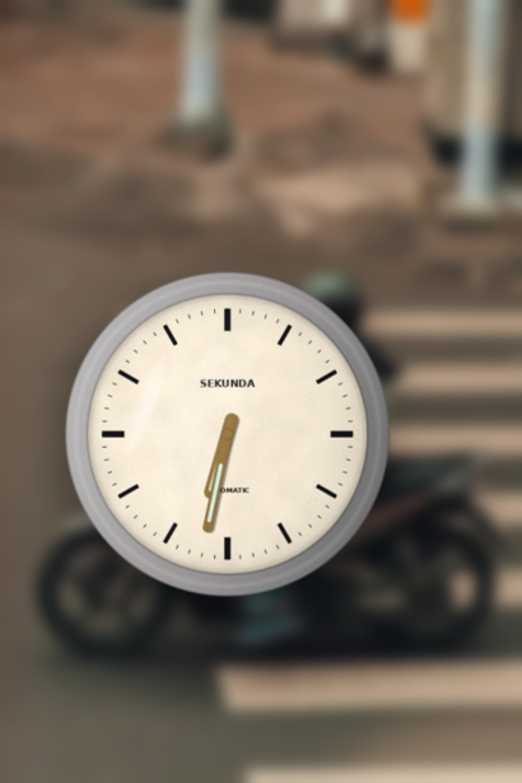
6,32
